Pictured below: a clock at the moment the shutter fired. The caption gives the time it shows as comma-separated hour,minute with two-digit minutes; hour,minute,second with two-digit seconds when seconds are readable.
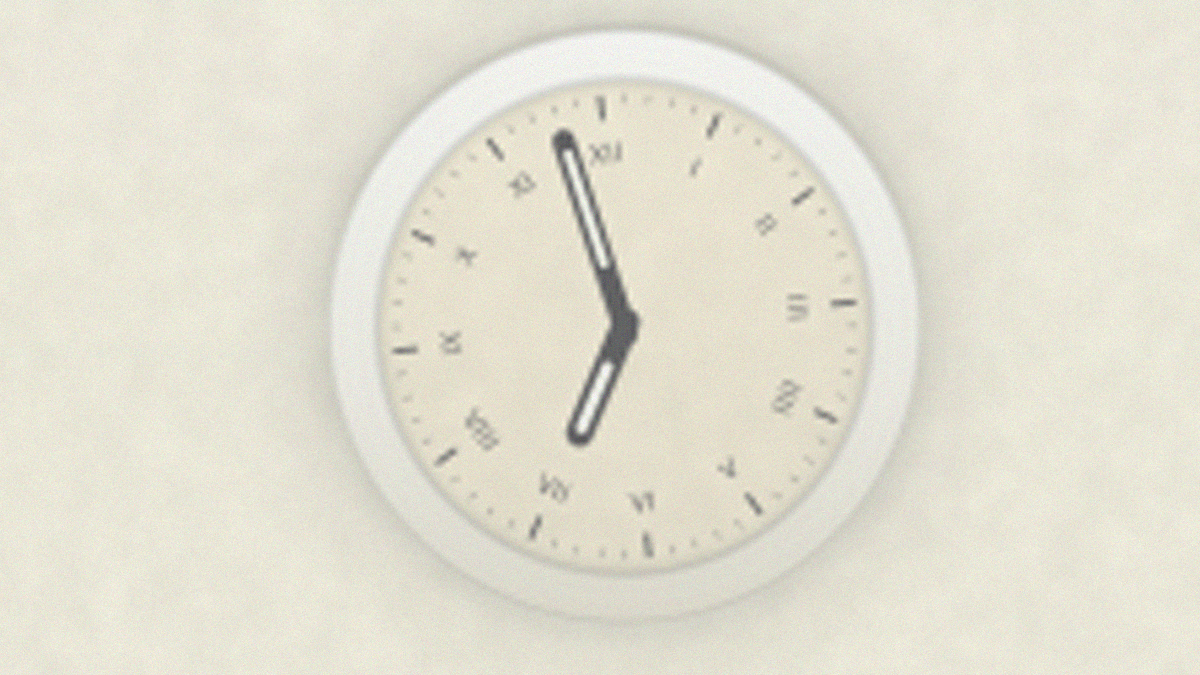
6,58
